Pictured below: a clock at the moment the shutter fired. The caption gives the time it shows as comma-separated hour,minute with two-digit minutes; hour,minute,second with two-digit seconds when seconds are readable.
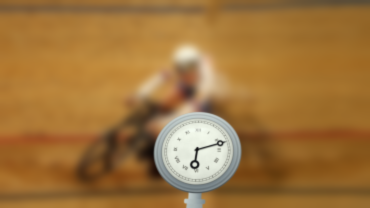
6,12
